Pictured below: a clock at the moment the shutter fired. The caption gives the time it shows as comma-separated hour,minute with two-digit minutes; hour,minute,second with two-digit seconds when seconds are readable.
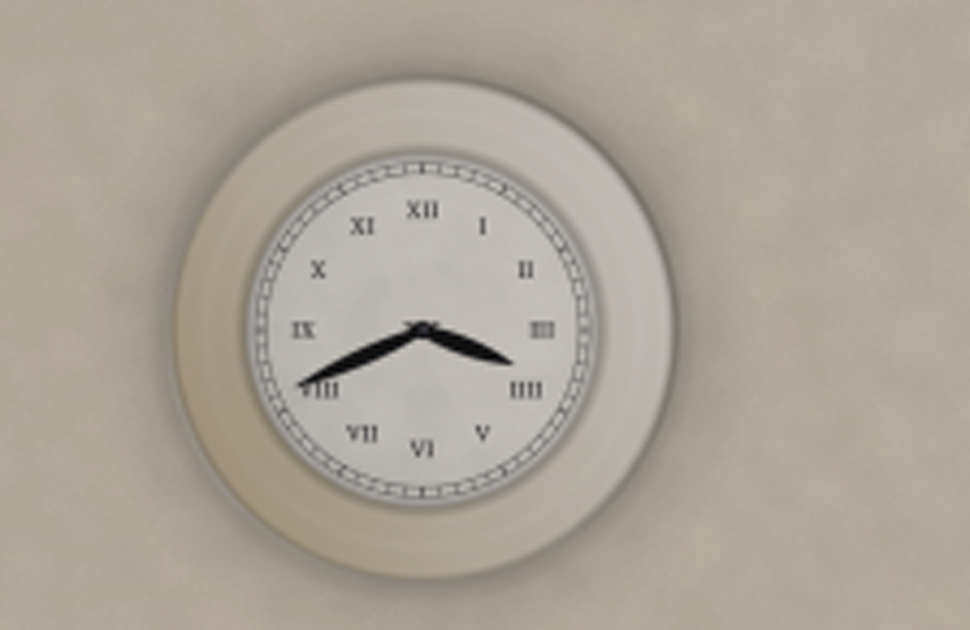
3,41
